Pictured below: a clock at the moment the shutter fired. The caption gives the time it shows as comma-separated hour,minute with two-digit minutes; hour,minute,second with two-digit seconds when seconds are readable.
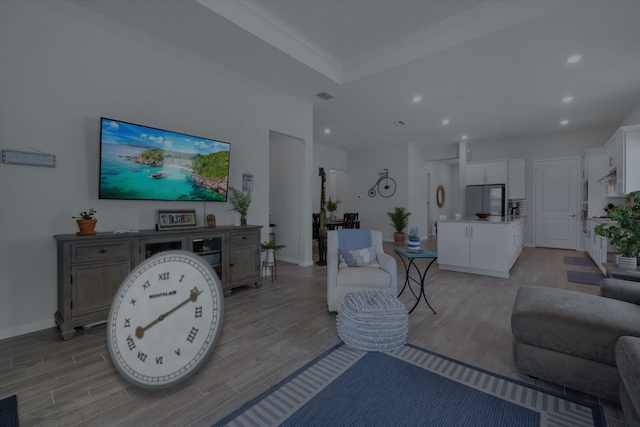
8,11
